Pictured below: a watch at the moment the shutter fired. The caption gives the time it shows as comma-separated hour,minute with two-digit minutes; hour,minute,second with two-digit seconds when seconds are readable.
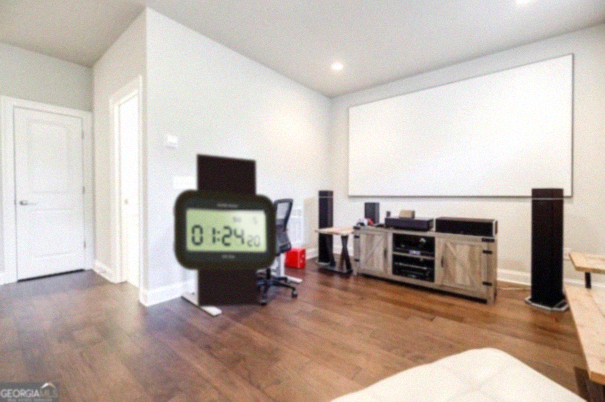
1,24,20
